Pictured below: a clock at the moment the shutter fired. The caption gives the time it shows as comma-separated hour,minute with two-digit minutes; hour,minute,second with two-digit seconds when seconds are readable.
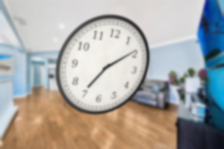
7,09
